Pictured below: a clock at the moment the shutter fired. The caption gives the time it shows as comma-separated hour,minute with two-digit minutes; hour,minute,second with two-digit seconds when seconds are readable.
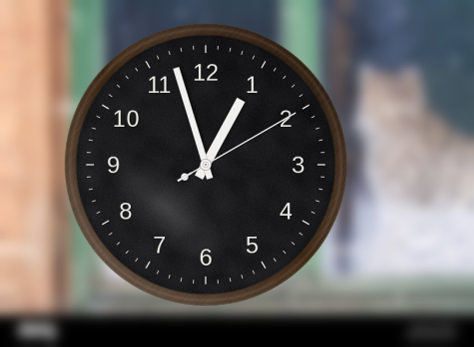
12,57,10
